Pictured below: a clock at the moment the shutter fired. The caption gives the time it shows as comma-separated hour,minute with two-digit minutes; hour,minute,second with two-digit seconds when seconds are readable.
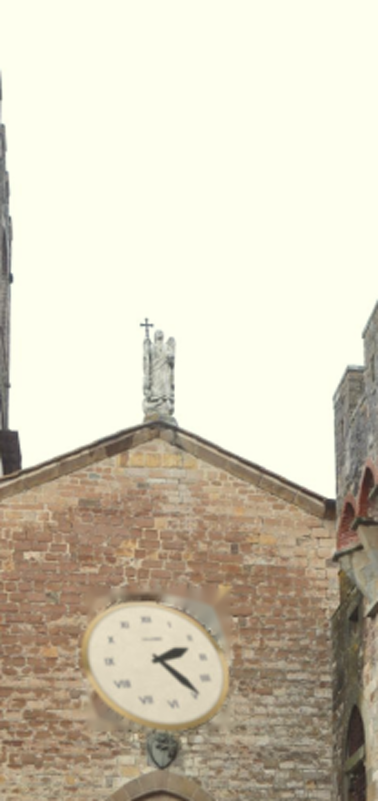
2,24
